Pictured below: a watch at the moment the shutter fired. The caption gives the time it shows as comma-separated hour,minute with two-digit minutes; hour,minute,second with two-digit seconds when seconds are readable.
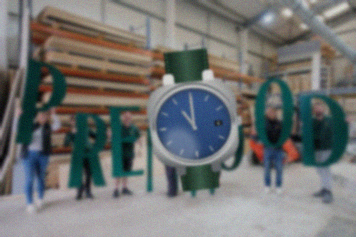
11,00
